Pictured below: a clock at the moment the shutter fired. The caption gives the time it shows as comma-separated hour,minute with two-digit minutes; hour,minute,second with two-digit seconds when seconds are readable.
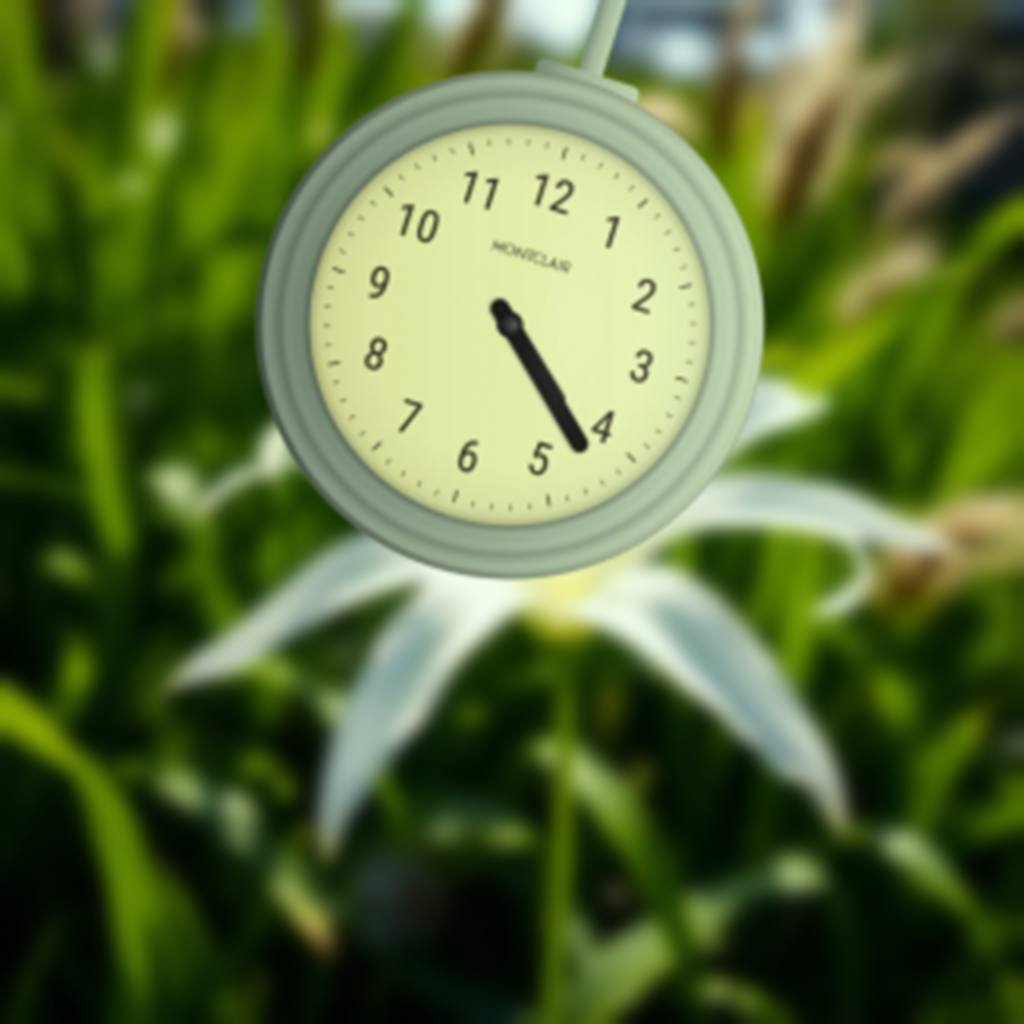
4,22
